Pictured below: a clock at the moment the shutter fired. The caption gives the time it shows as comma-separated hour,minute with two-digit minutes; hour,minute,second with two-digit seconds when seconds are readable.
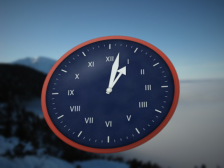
1,02
